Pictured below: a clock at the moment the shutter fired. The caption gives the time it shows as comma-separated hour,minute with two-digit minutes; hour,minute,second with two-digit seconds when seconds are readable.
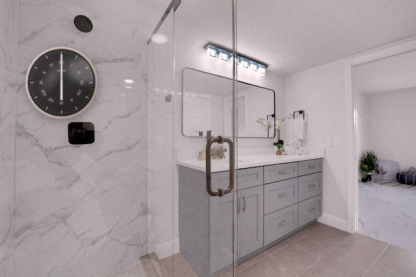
6,00
